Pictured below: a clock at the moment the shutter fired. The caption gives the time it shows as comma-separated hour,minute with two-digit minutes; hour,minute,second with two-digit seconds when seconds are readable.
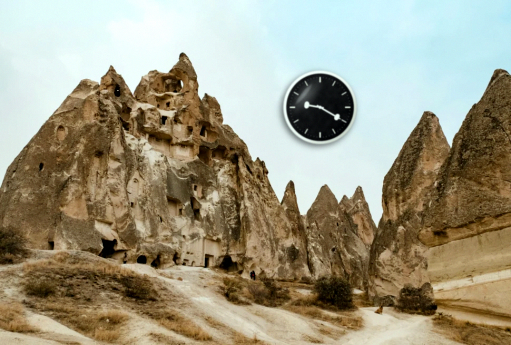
9,20
